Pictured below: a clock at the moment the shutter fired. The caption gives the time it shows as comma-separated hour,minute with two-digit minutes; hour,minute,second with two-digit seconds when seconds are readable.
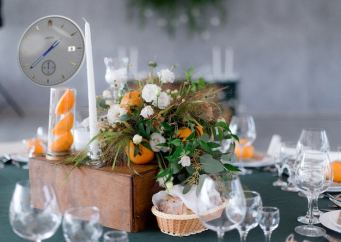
1,38
